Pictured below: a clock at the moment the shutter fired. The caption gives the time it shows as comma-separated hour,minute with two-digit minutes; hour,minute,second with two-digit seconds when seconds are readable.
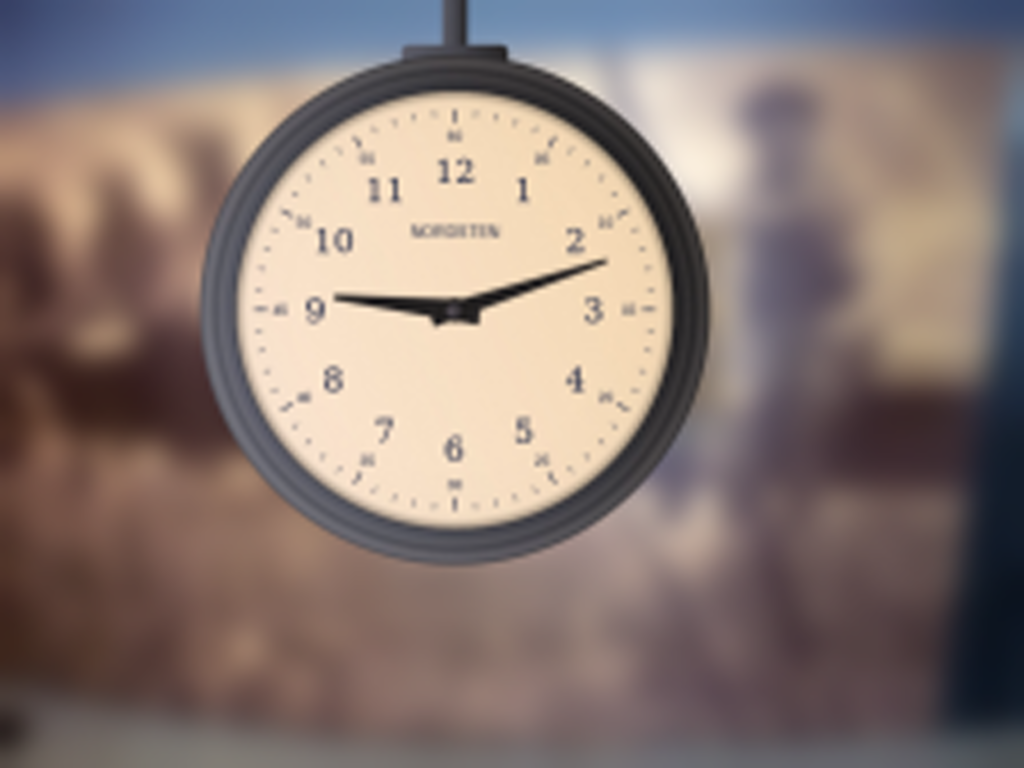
9,12
